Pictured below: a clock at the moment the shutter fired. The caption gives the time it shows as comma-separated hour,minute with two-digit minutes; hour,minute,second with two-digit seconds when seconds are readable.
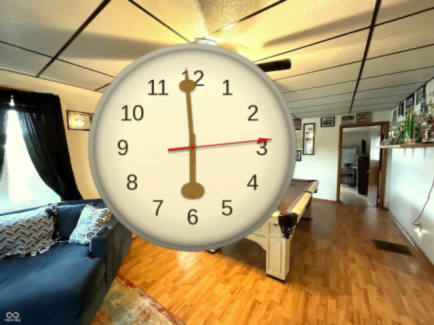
5,59,14
